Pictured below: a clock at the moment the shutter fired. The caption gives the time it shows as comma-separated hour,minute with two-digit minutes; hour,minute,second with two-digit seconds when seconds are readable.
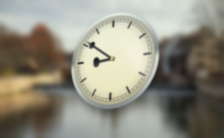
8,51
